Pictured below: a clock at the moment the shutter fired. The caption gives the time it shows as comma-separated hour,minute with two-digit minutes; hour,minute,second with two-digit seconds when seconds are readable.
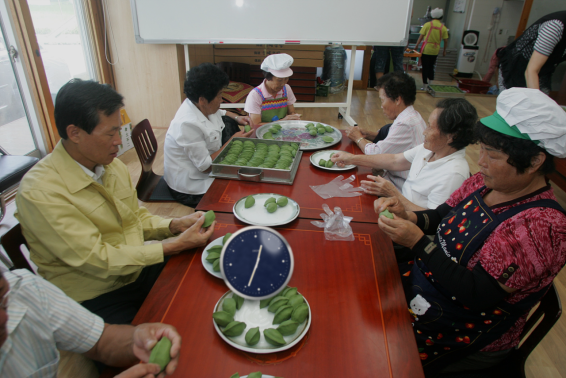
12,34
